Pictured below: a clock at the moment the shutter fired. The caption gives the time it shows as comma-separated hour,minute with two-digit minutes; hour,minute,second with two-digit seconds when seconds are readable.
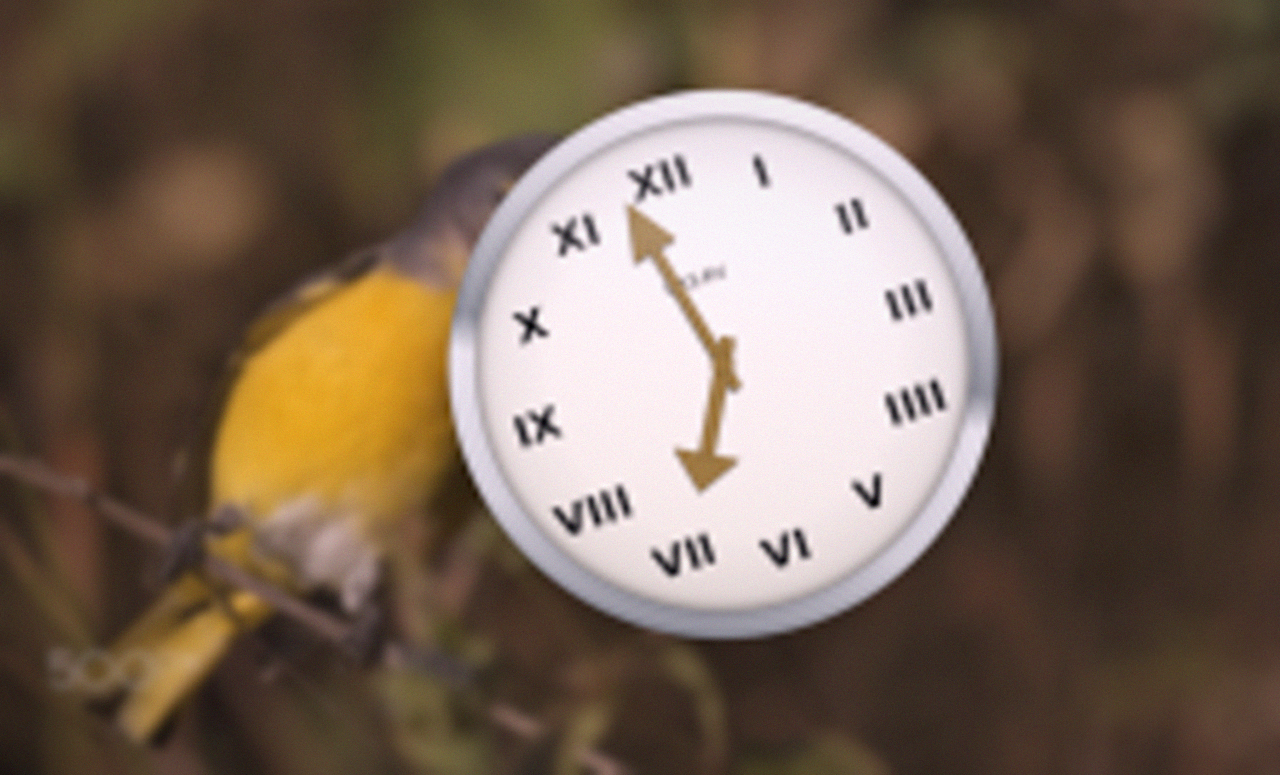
6,58
